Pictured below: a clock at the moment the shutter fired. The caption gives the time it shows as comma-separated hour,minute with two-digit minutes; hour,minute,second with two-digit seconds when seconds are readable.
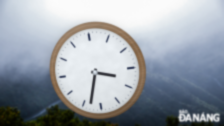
3,33
